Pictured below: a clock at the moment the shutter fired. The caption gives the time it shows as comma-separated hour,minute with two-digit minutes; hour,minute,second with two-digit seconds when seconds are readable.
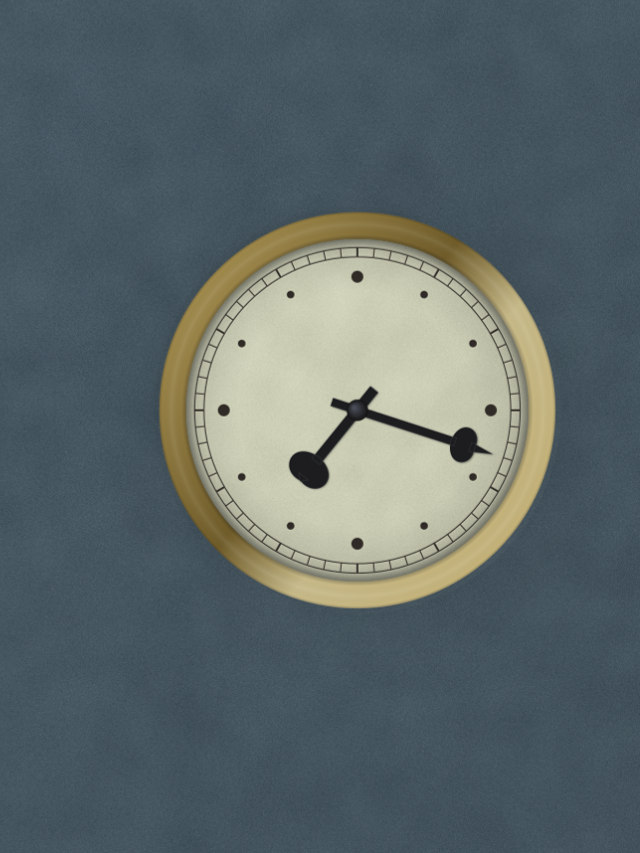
7,18
